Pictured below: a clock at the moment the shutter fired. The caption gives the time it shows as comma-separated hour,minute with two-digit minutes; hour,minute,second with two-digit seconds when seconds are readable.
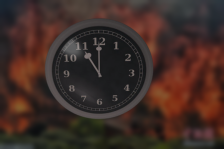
11,00
